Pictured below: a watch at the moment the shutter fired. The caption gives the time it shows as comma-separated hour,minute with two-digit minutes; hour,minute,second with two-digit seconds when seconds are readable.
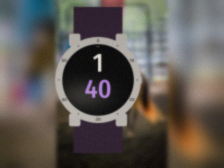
1,40
